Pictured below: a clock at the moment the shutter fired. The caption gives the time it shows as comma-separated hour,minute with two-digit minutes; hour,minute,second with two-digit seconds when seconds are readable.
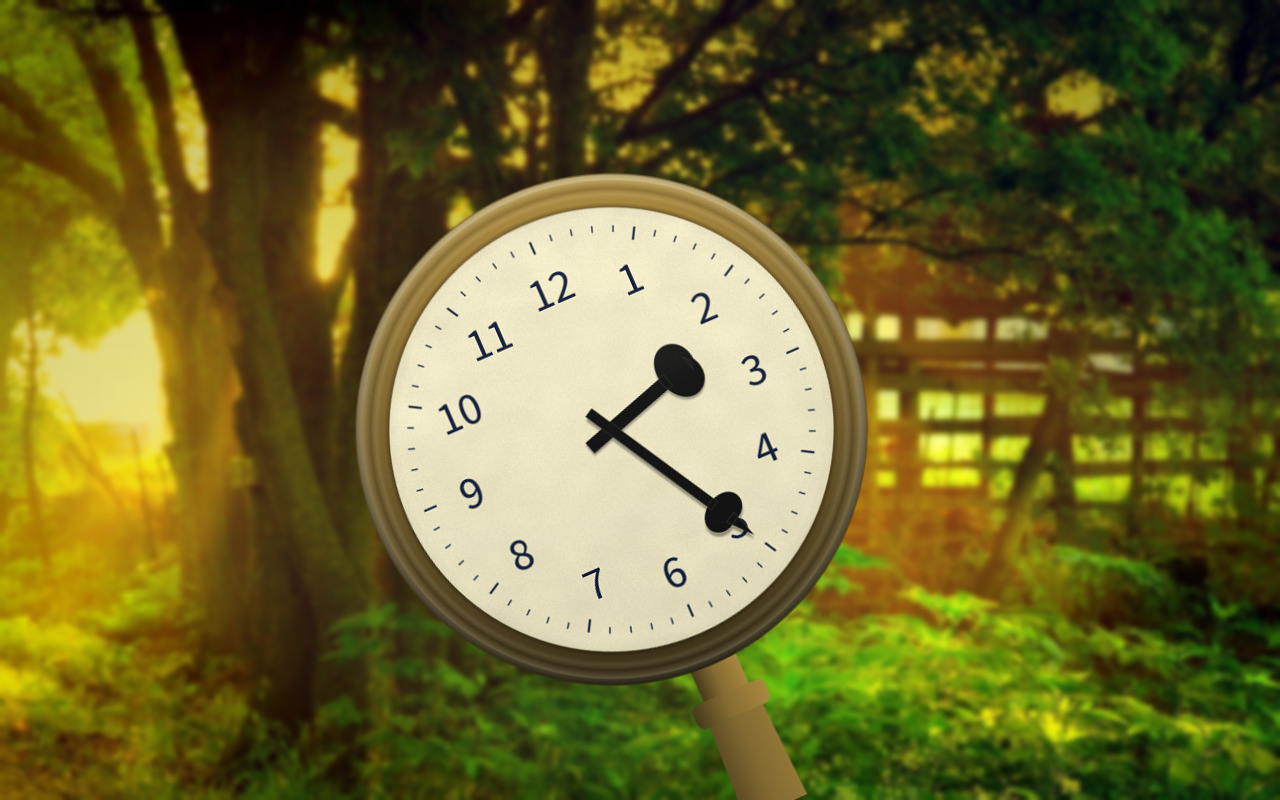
2,25
